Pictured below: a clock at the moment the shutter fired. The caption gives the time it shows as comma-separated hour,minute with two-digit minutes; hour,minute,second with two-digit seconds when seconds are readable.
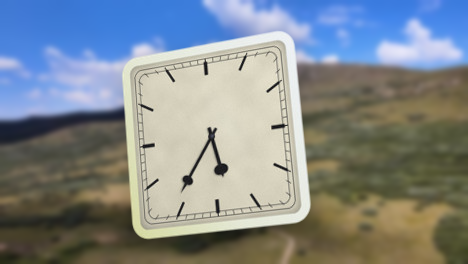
5,36
